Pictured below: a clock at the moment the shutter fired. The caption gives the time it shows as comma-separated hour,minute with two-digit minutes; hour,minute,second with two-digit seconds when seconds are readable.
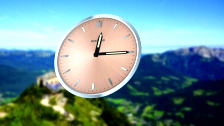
12,15
